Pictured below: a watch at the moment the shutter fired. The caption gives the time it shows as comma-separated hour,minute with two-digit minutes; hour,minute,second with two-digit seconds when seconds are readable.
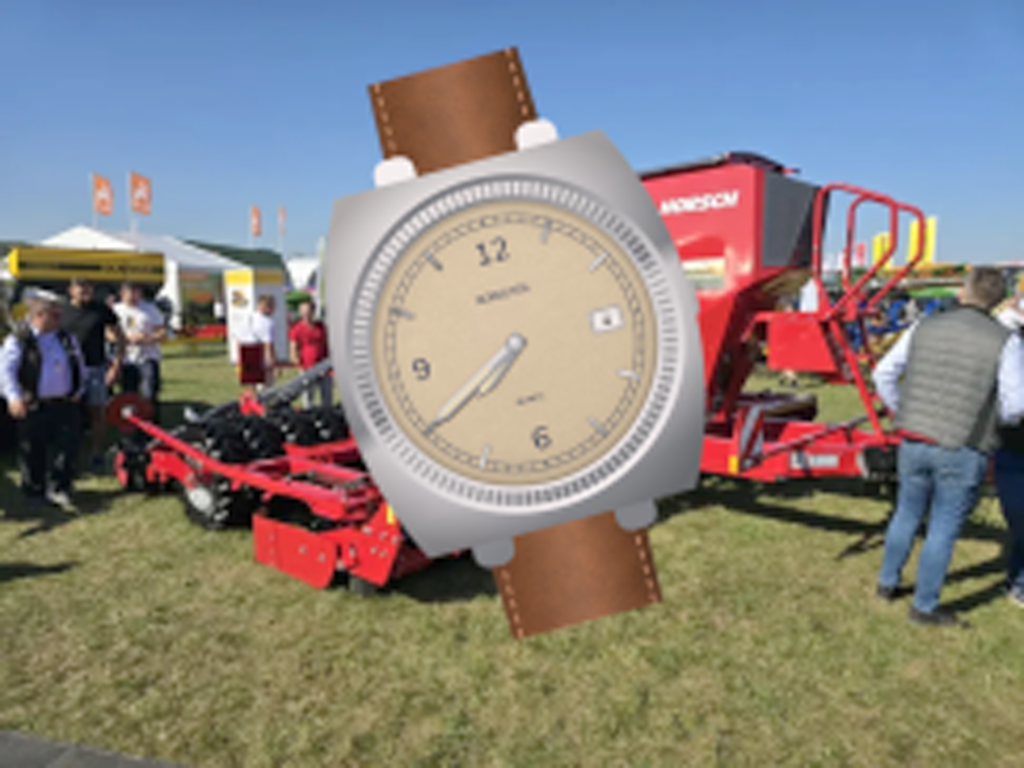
7,40
